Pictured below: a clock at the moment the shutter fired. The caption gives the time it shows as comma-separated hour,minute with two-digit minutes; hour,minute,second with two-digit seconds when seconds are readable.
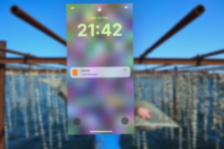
21,42
